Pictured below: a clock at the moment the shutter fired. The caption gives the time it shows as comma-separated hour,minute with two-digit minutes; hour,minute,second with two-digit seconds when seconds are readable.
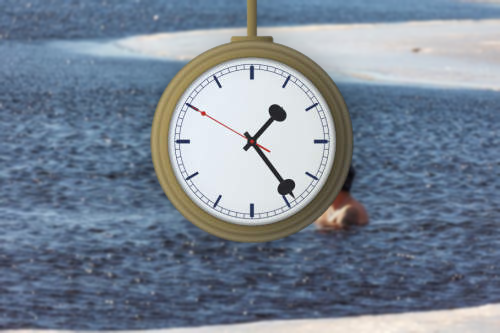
1,23,50
